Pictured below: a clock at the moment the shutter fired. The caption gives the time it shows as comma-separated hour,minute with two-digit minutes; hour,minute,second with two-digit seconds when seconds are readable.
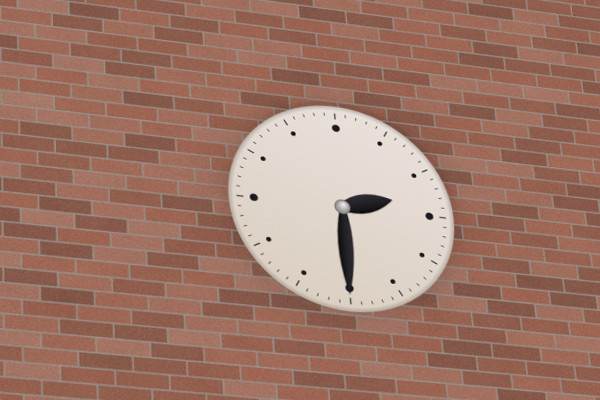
2,30
